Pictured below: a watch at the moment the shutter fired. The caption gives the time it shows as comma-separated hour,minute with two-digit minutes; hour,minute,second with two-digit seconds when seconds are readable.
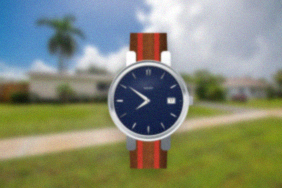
7,51
